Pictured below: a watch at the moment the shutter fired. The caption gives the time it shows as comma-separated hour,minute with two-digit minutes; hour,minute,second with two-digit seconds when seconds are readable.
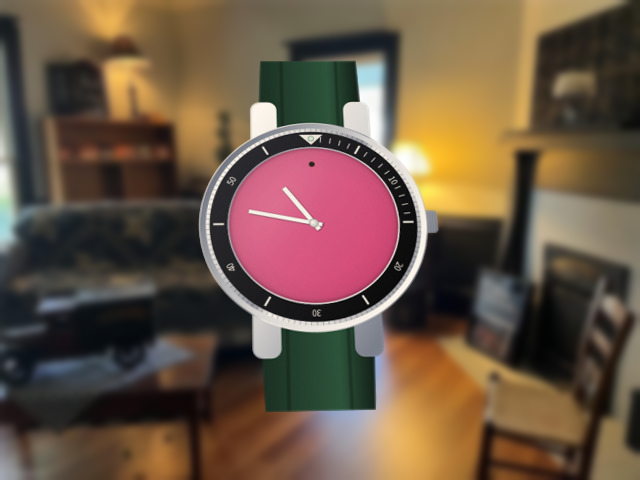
10,47
